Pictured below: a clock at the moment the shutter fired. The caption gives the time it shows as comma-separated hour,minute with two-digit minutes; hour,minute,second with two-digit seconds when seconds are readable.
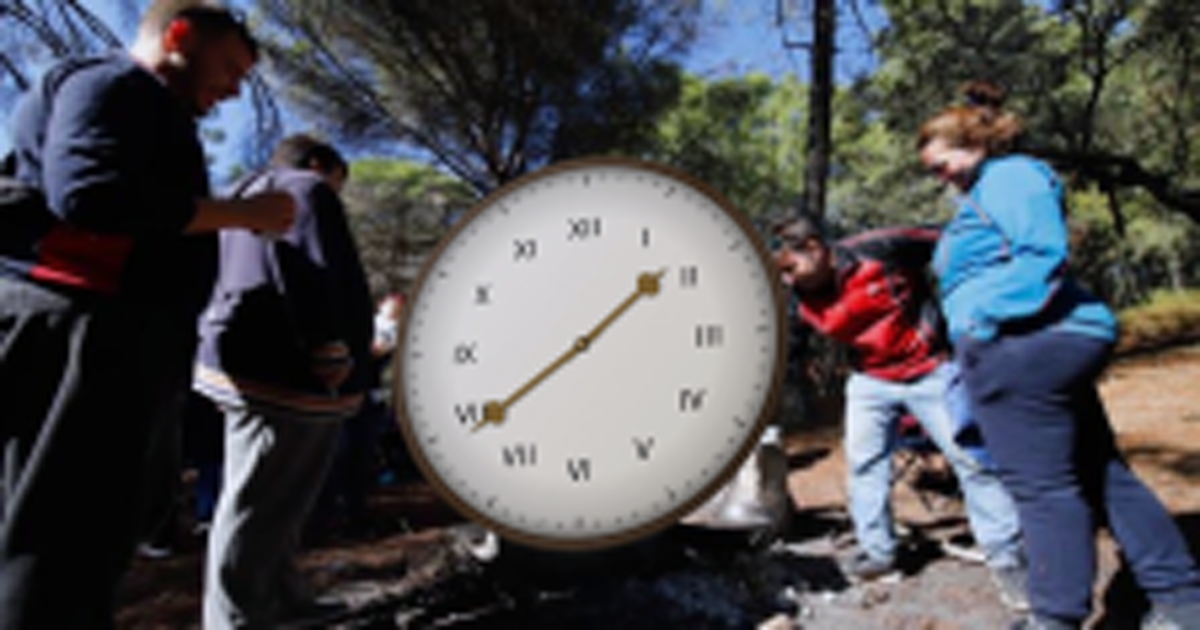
1,39
